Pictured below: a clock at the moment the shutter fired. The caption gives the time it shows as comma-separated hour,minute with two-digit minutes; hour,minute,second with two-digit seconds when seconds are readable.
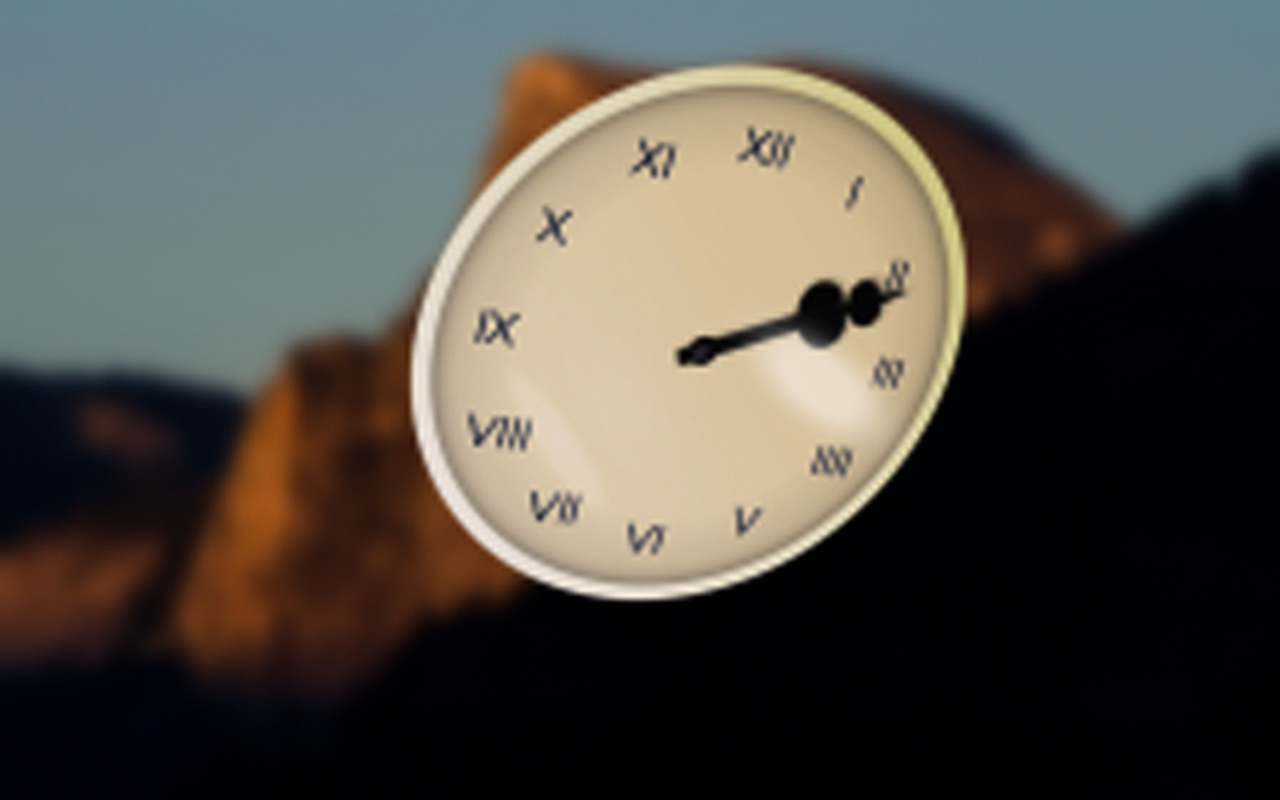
2,11
